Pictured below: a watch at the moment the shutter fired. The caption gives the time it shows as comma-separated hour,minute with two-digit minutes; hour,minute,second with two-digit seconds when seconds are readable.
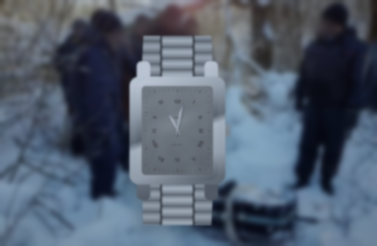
11,02
